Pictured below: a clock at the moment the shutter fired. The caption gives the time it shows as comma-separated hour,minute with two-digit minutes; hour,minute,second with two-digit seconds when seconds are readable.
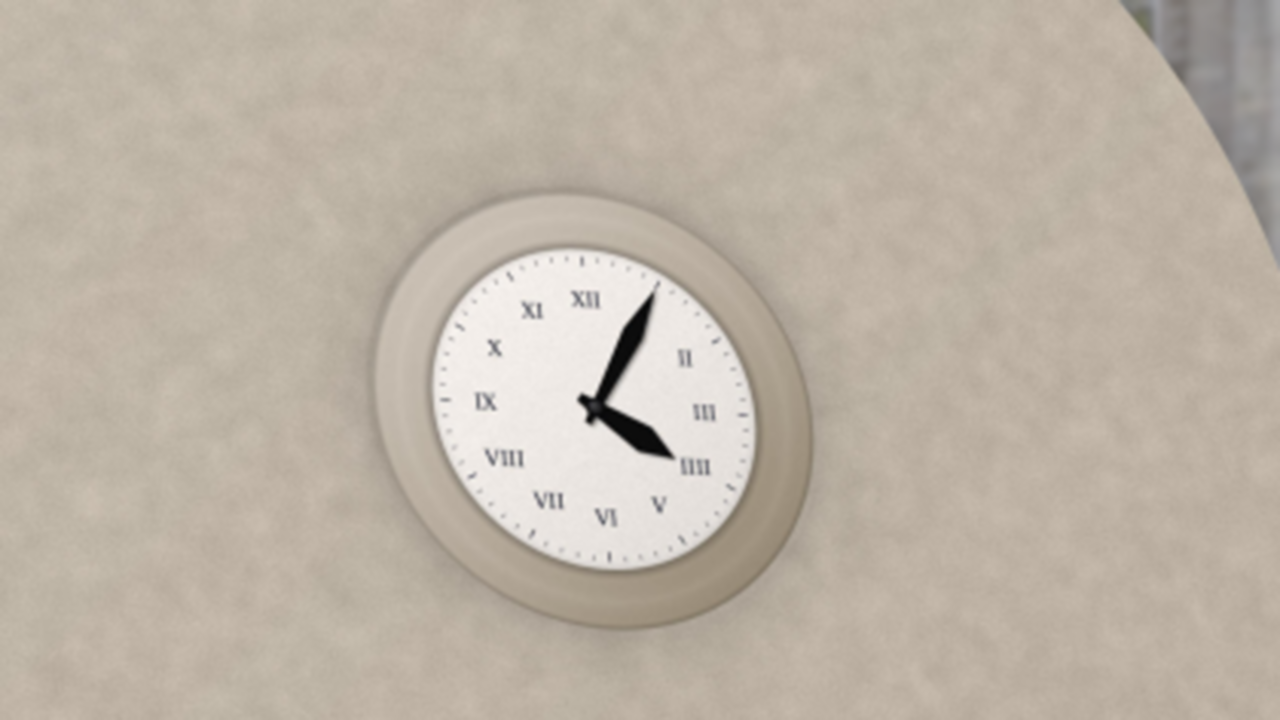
4,05
